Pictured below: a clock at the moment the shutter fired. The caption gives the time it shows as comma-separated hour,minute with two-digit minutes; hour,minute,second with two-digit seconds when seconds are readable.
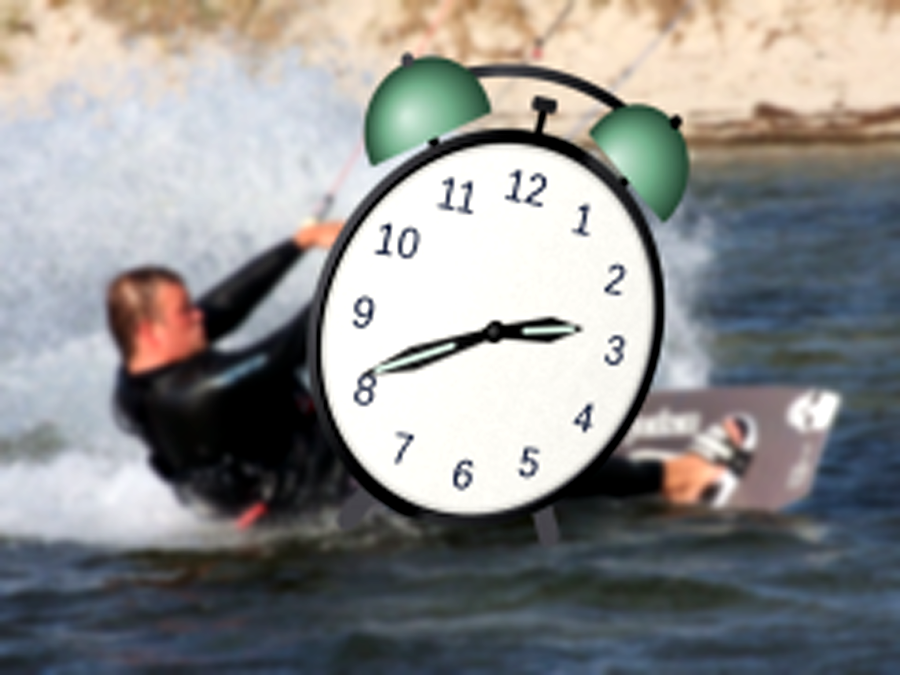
2,41
